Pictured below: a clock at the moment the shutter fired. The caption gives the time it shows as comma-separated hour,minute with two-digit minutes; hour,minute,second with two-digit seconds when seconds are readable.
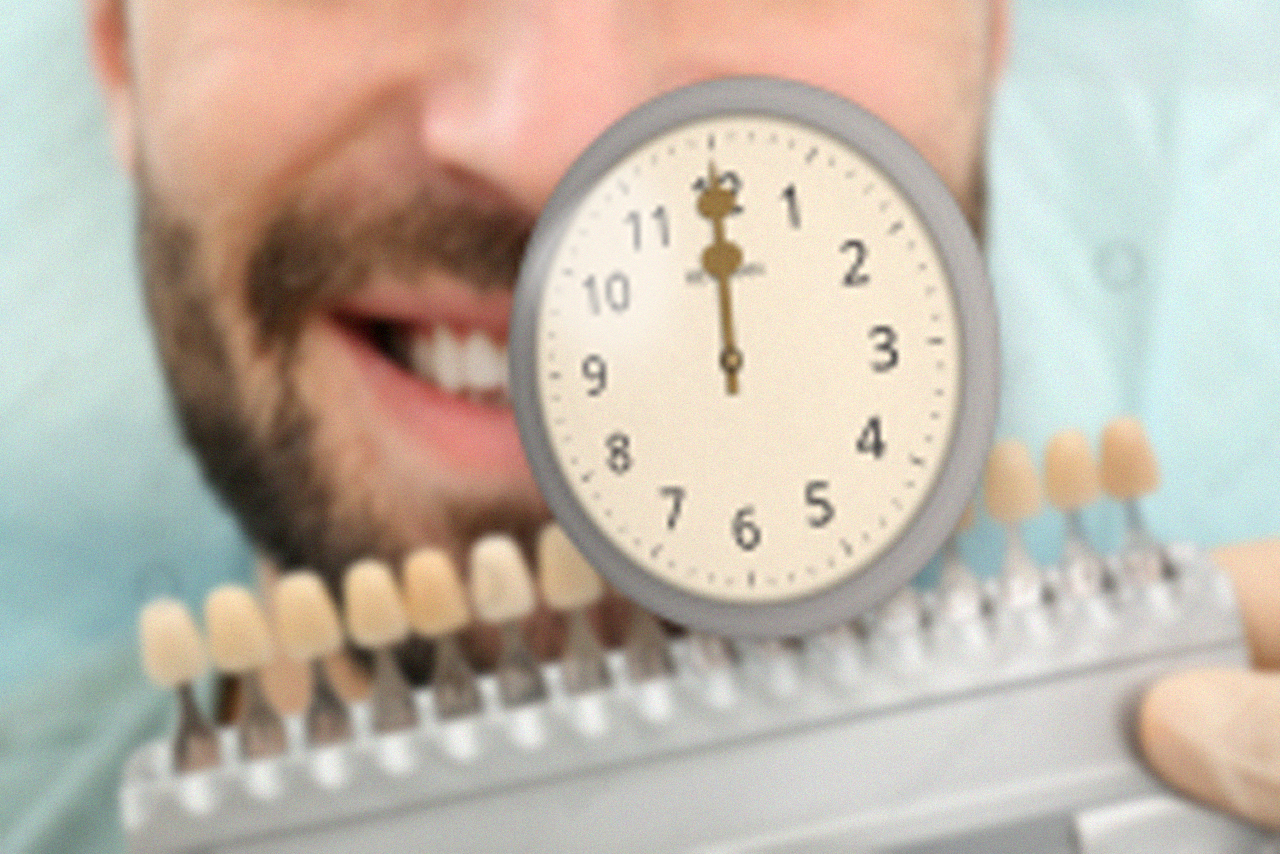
12,00
